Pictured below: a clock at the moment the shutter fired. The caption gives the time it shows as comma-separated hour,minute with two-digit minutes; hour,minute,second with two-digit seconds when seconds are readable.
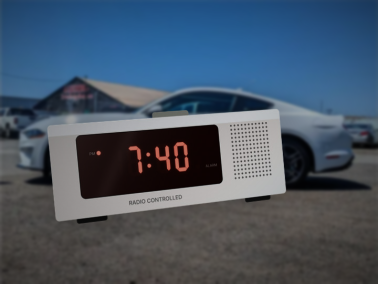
7,40
